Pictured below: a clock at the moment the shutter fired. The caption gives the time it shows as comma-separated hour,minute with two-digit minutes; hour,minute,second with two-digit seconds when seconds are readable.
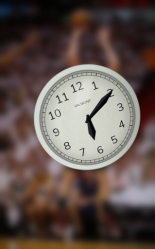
6,10
